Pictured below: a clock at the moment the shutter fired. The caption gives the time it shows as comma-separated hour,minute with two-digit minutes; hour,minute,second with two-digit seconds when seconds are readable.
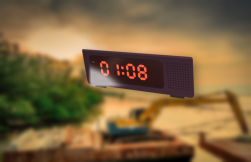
1,08
